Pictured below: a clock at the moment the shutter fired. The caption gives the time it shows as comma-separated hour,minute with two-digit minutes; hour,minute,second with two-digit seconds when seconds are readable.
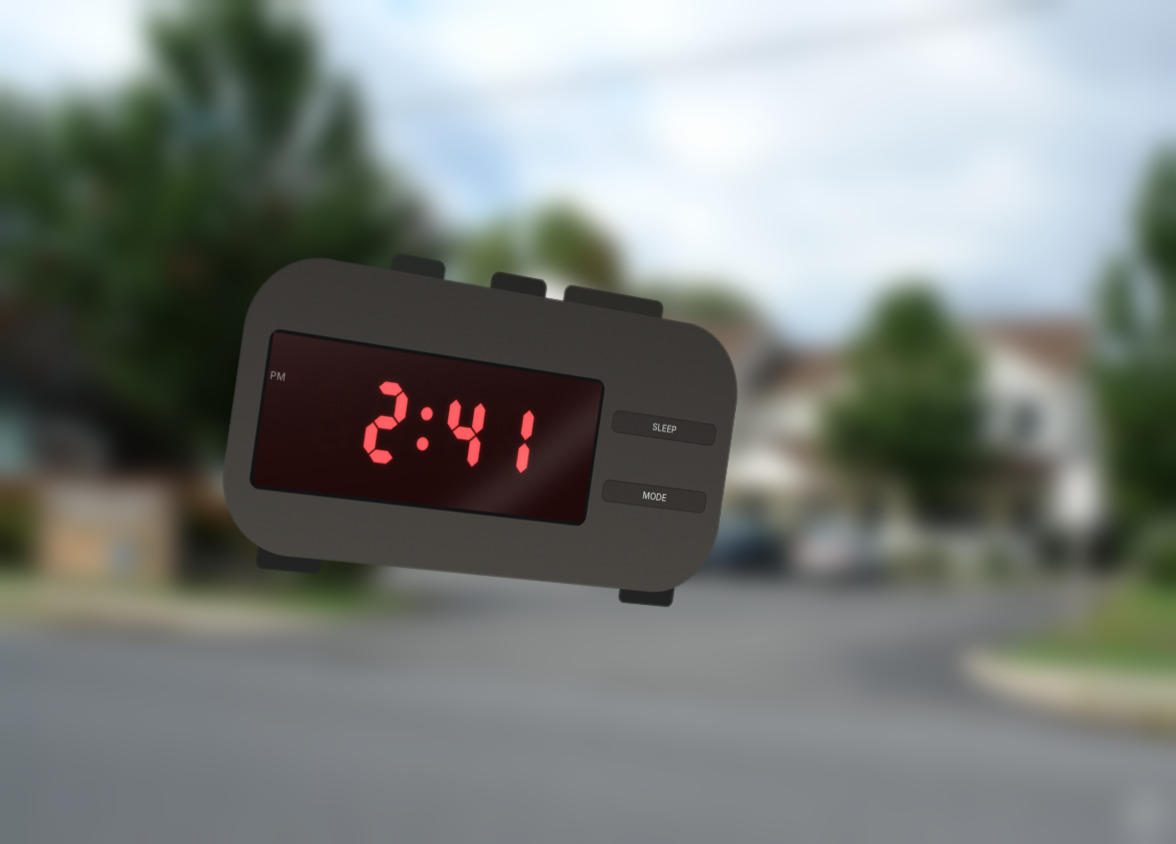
2,41
